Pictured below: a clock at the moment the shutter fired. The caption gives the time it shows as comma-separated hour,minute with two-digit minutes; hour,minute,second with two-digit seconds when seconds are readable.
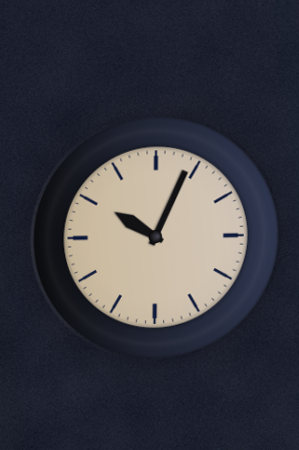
10,04
